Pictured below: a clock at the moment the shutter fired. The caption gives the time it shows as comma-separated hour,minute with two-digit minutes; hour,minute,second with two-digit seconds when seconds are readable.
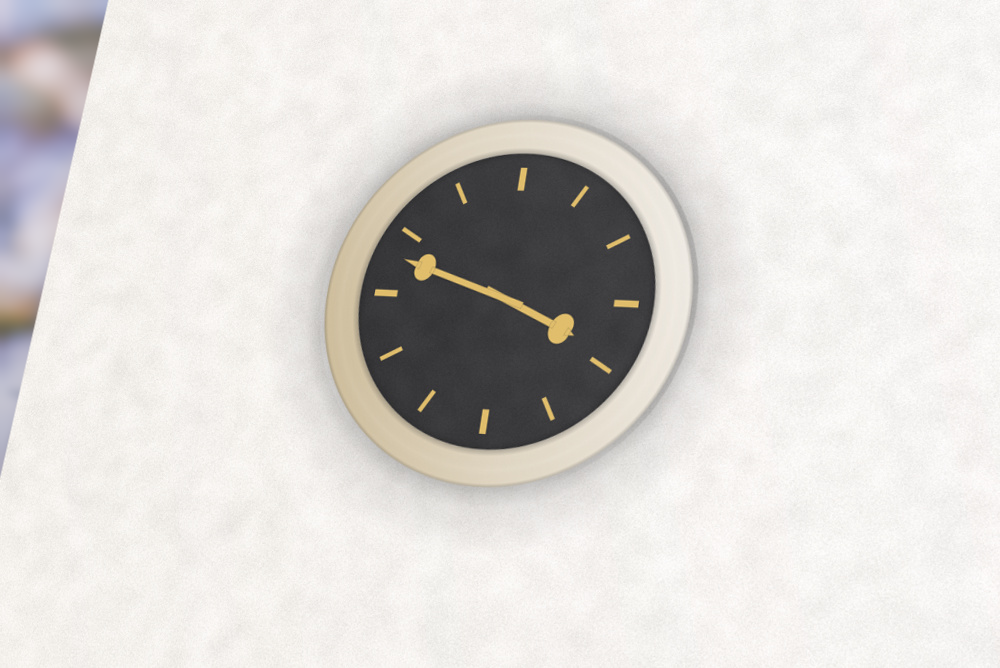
3,48
